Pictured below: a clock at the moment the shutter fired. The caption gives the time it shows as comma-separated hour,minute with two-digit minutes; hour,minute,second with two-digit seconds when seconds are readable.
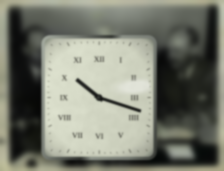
10,18
